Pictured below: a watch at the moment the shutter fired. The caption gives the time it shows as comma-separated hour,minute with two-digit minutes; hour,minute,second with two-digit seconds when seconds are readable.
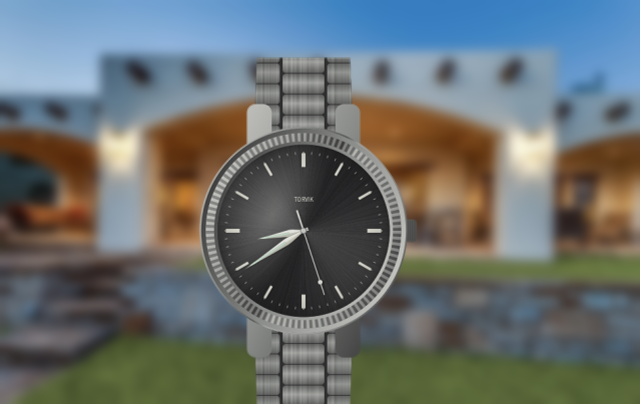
8,39,27
